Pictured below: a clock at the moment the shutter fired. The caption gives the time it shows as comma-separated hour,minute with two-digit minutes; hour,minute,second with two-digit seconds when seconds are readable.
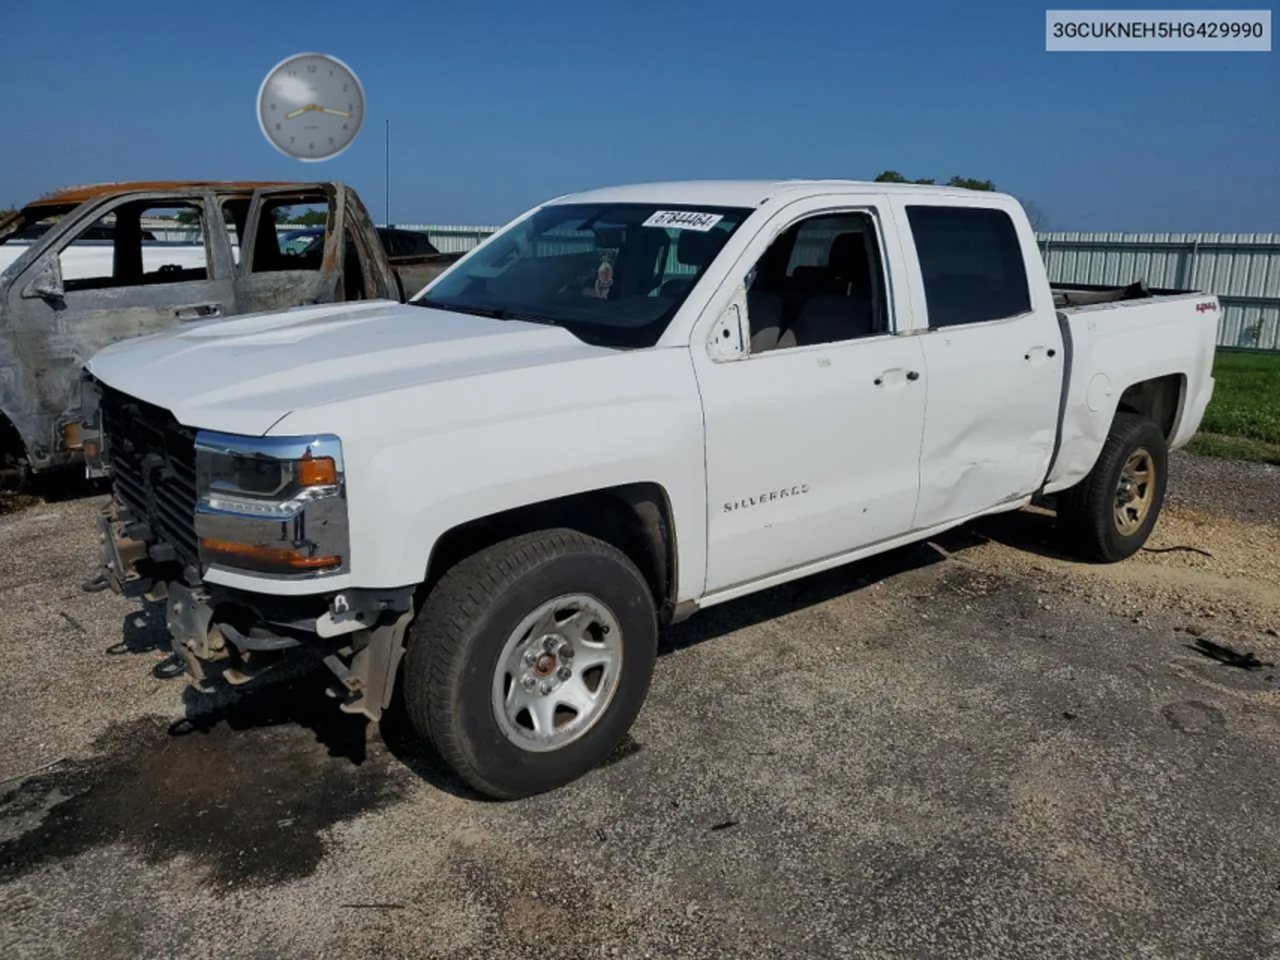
8,17
